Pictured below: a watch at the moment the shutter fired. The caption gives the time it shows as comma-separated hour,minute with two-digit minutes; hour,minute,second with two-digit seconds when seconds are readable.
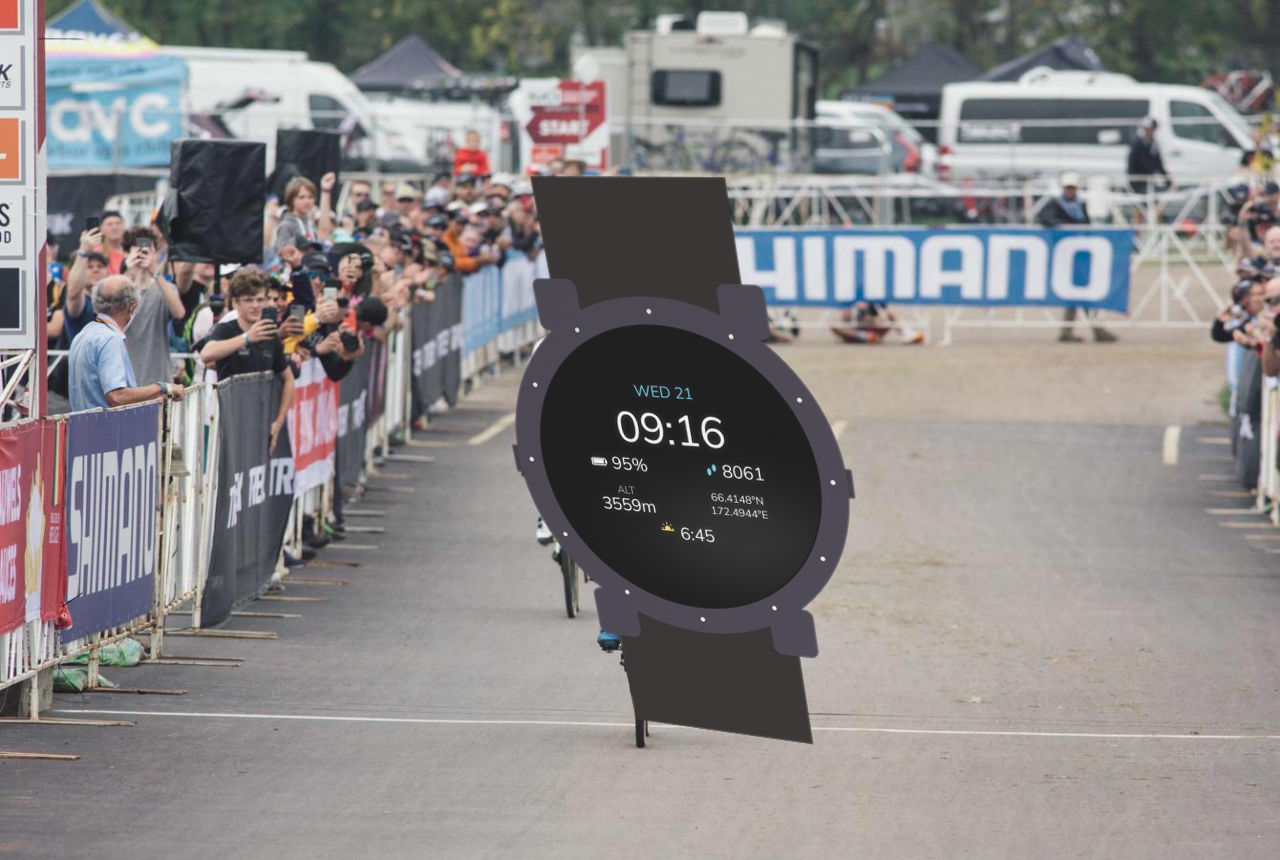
9,16
